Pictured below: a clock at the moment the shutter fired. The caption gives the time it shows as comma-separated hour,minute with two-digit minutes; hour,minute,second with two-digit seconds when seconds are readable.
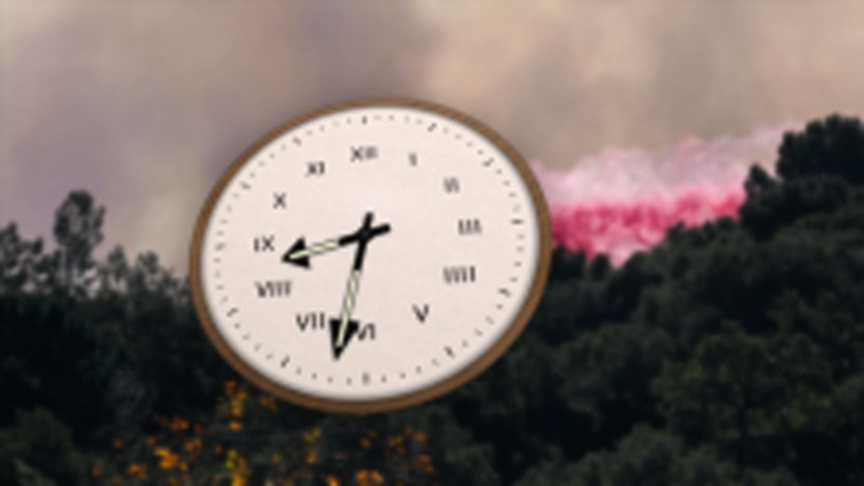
8,32
